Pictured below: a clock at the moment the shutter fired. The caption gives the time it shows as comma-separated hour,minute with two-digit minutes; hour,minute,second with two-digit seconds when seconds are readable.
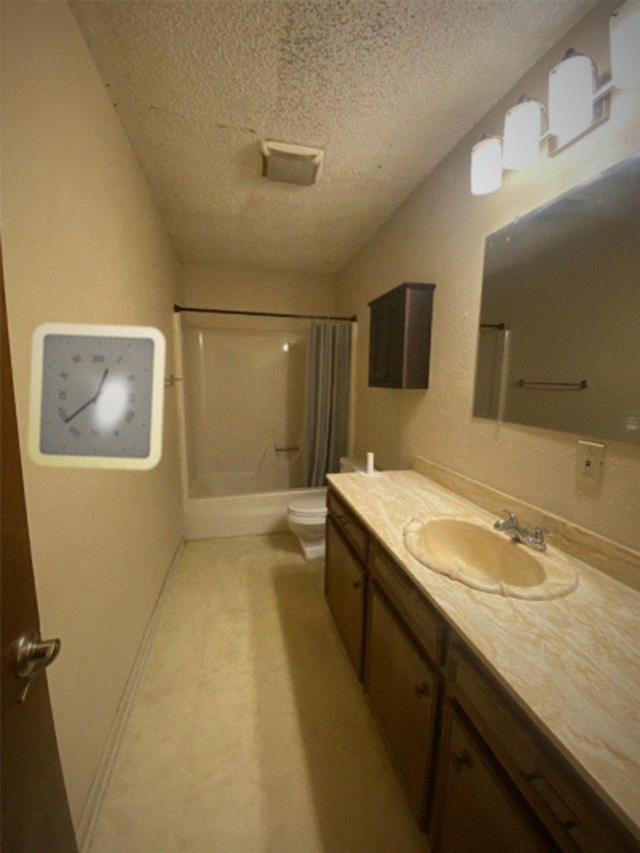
12,38
